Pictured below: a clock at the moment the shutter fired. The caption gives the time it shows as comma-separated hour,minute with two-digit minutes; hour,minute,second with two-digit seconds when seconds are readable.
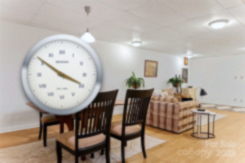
3,51
